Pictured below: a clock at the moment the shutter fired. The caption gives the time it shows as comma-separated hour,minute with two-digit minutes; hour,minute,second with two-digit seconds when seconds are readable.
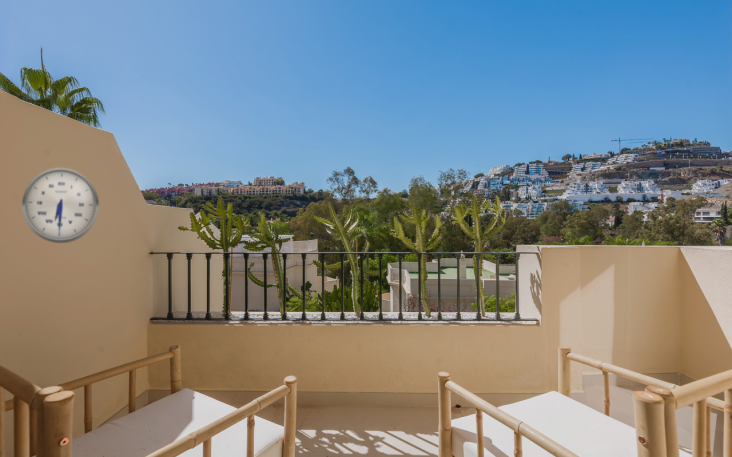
6,30
